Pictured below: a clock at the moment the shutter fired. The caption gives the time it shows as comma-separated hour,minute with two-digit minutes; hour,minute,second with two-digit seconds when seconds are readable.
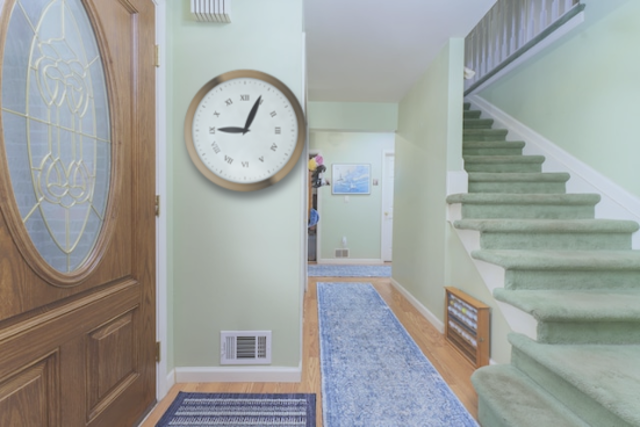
9,04
